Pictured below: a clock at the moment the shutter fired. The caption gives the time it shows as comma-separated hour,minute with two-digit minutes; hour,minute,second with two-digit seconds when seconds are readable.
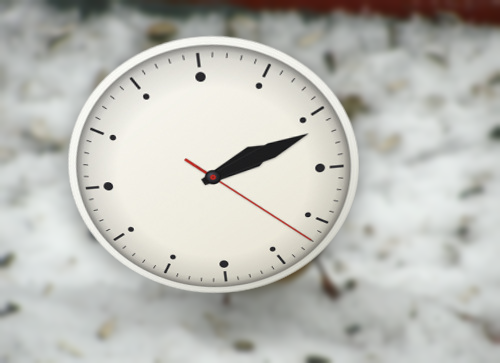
2,11,22
